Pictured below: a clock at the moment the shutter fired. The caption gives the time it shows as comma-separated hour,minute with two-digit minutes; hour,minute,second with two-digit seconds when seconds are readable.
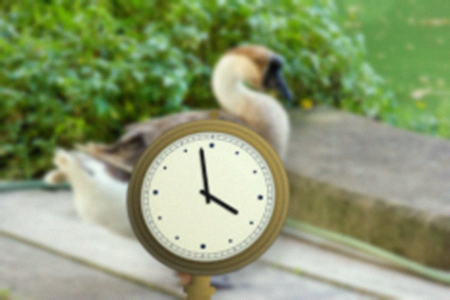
3,58
